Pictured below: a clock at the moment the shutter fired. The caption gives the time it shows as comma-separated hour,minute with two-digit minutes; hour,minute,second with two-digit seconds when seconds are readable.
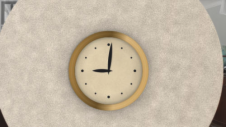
9,01
